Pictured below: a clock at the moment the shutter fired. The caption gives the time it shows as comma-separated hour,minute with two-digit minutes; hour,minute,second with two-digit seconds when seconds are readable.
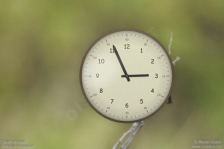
2,56
